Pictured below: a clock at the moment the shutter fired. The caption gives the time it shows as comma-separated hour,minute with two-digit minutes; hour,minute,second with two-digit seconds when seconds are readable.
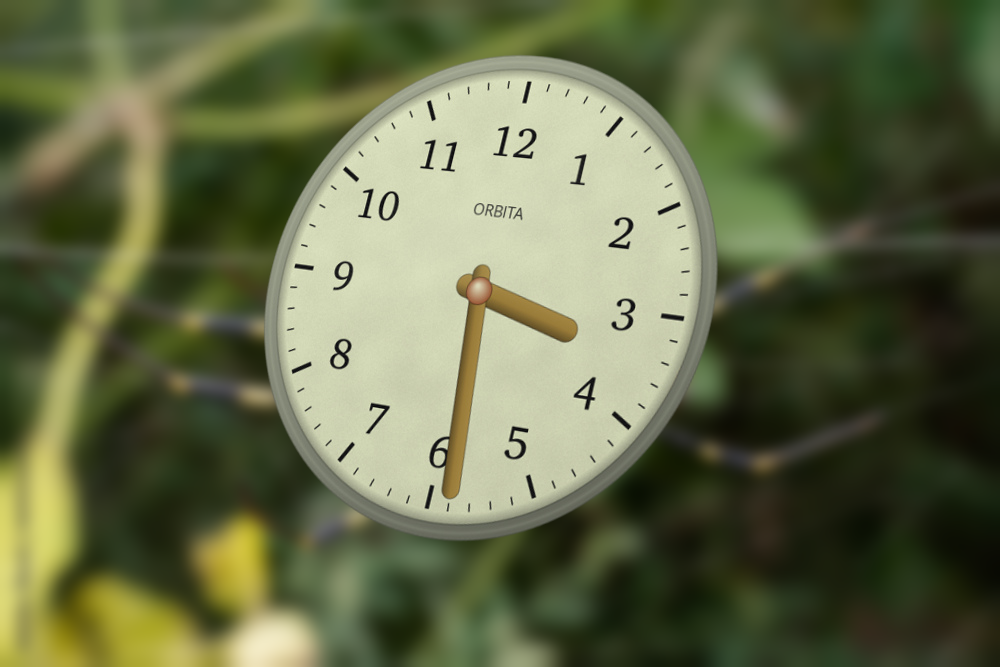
3,29
